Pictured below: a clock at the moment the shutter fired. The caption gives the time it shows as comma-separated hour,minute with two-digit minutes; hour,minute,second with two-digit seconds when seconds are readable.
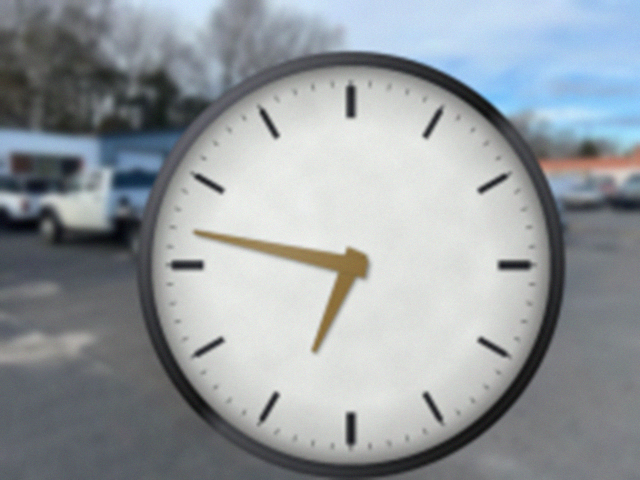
6,47
